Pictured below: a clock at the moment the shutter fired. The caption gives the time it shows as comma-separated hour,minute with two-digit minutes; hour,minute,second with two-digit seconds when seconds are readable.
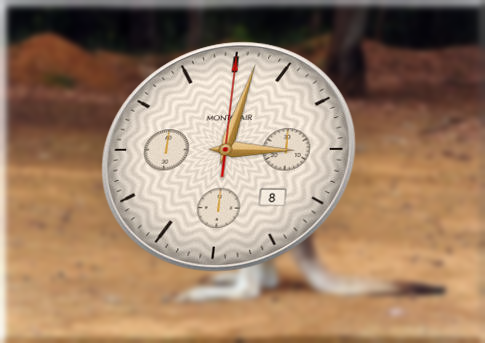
3,02
